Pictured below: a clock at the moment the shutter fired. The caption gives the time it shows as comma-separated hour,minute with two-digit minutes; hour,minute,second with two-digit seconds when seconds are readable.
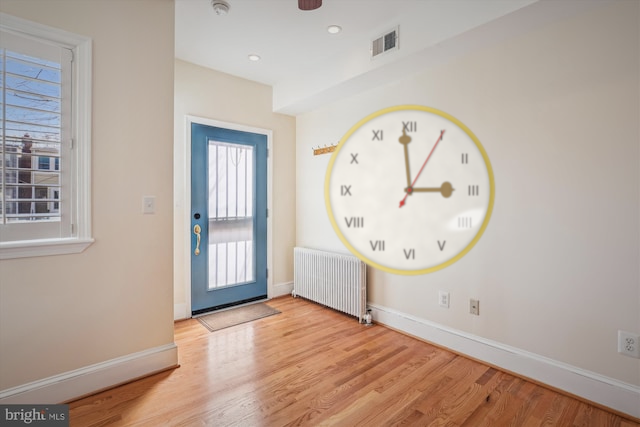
2,59,05
